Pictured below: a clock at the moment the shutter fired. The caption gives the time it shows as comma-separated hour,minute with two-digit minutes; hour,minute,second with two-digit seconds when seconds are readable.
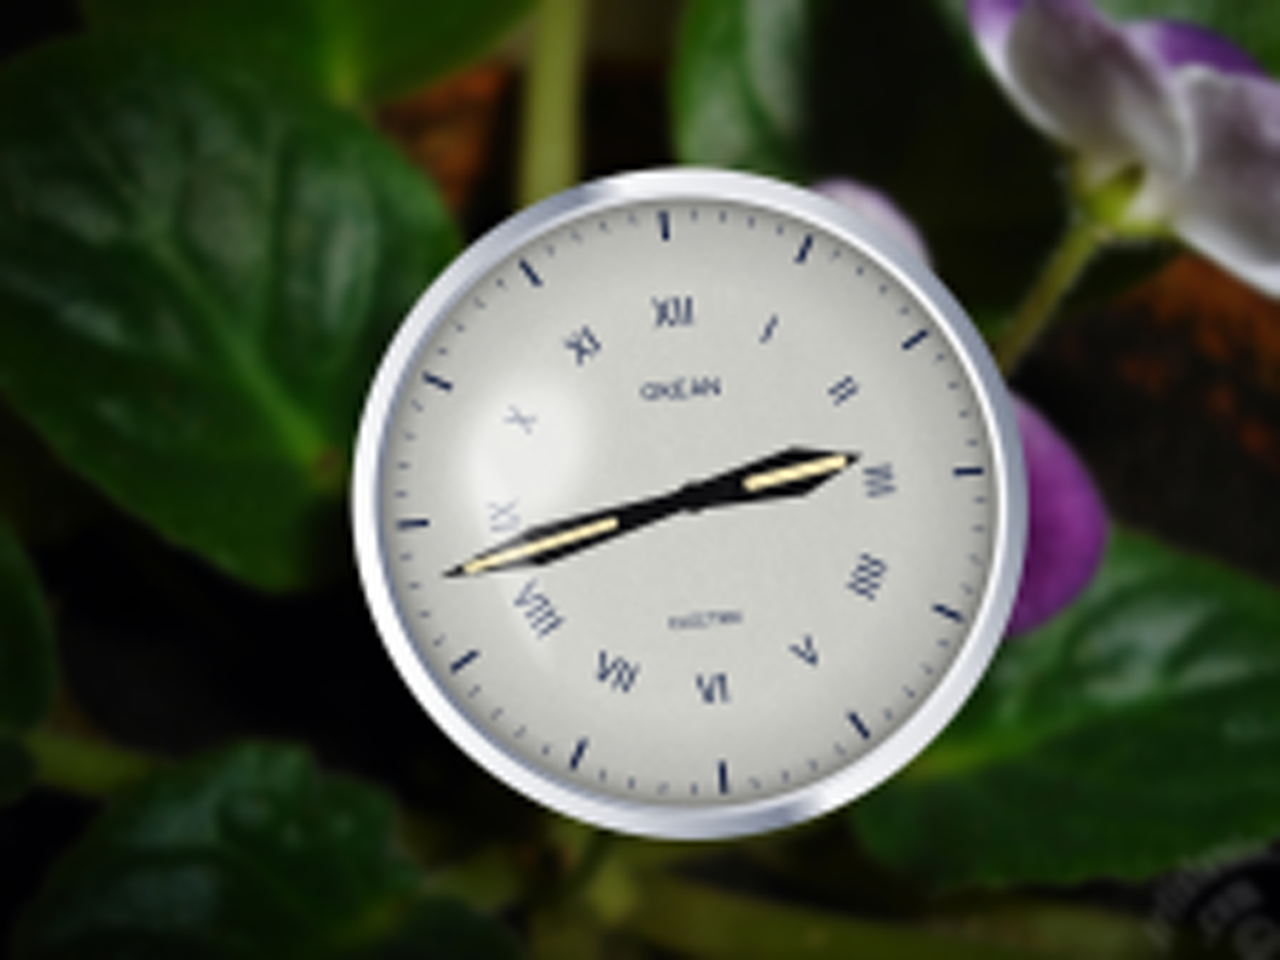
2,43
